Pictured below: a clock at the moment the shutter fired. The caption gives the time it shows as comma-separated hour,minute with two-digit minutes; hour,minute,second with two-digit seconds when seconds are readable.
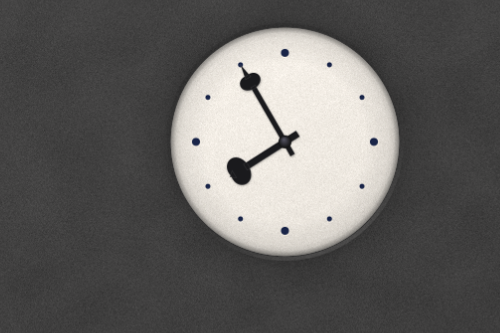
7,55
